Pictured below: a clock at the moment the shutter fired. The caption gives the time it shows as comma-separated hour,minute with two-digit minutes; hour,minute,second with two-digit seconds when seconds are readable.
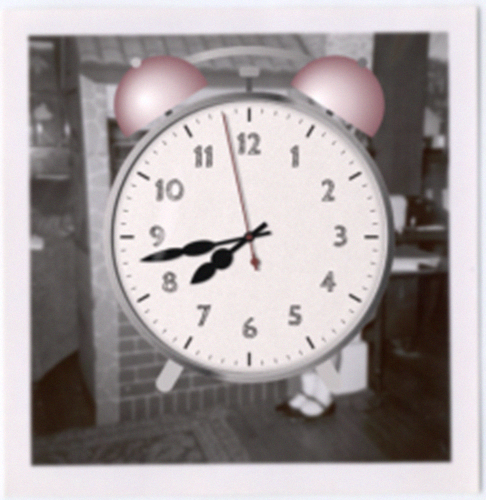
7,42,58
